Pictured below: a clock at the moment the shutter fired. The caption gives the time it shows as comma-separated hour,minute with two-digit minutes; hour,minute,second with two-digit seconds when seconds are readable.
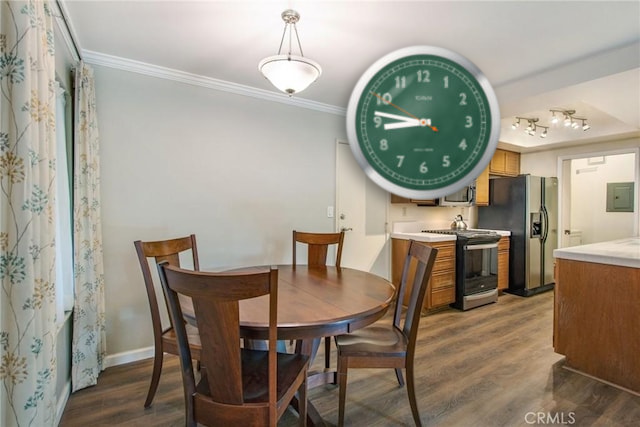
8,46,50
